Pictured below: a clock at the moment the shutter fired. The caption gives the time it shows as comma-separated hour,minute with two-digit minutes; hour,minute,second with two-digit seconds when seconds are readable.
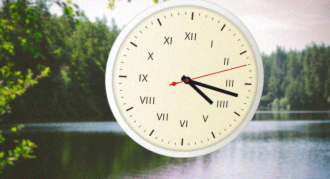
4,17,12
